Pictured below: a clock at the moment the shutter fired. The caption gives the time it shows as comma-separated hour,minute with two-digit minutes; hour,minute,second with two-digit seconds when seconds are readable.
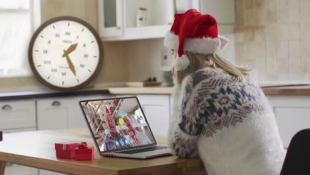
1,25
